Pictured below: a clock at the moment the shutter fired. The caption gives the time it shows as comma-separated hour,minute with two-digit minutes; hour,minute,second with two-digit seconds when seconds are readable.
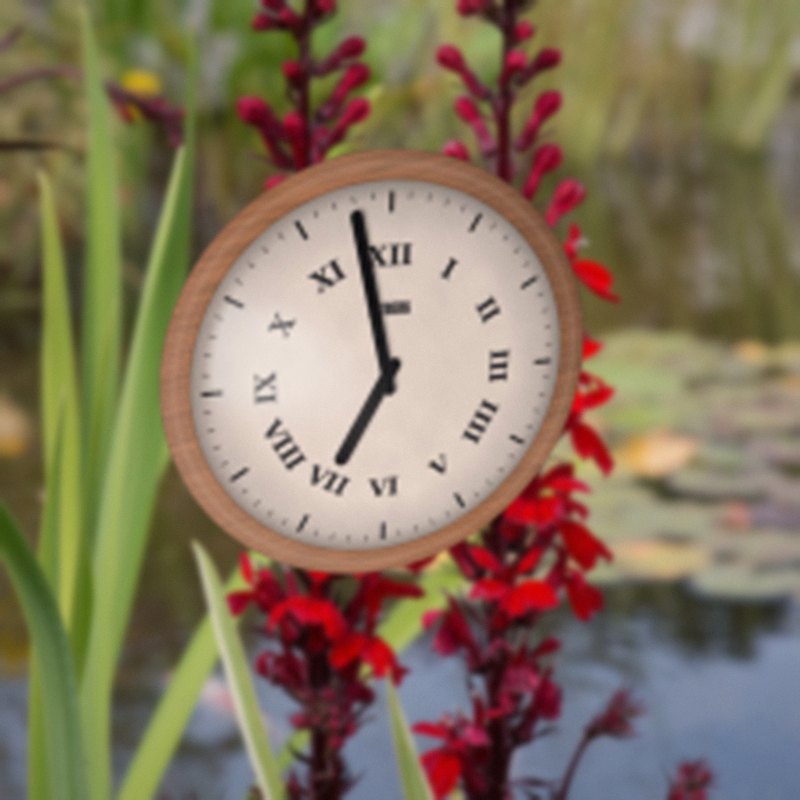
6,58
